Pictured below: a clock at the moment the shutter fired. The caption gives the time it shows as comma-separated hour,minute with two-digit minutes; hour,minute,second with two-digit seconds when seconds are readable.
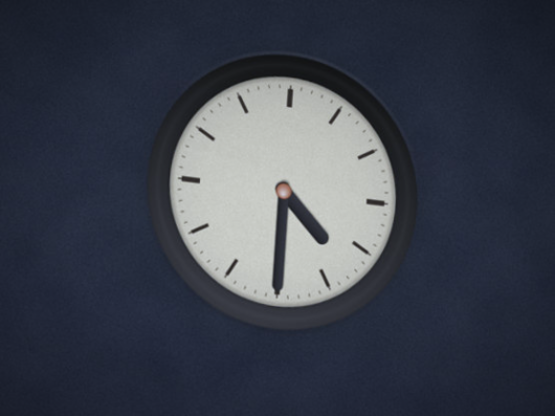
4,30
